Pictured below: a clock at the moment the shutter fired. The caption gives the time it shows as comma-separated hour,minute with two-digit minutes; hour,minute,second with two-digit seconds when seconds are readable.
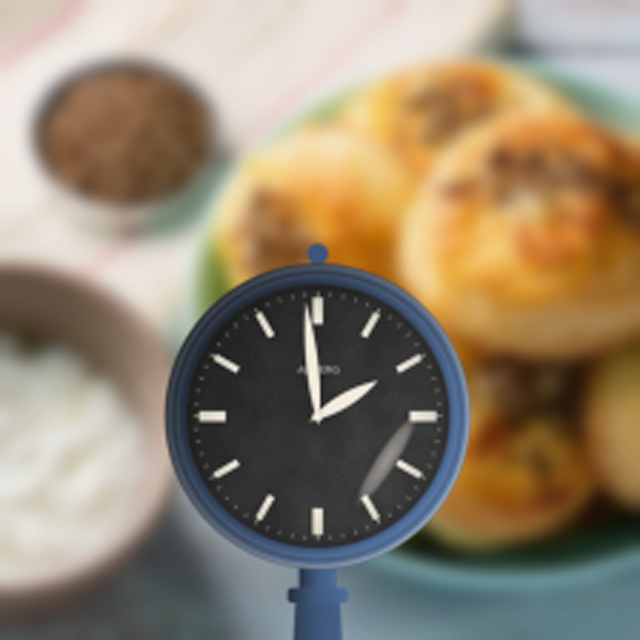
1,59
